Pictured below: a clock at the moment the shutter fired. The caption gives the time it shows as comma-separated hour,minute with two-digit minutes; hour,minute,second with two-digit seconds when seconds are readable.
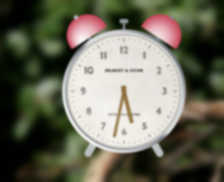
5,32
